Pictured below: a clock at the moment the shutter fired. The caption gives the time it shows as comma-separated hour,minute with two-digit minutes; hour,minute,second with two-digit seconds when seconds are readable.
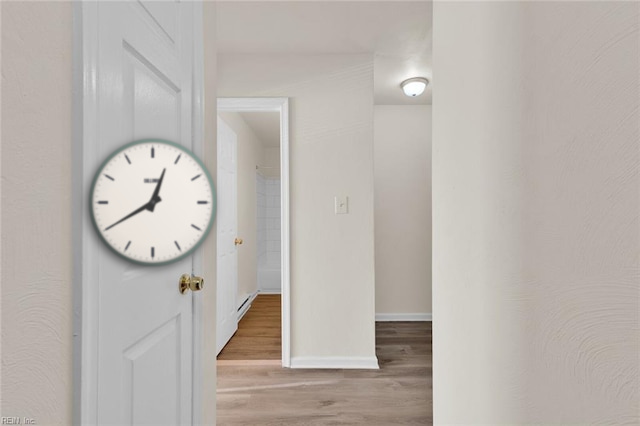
12,40
